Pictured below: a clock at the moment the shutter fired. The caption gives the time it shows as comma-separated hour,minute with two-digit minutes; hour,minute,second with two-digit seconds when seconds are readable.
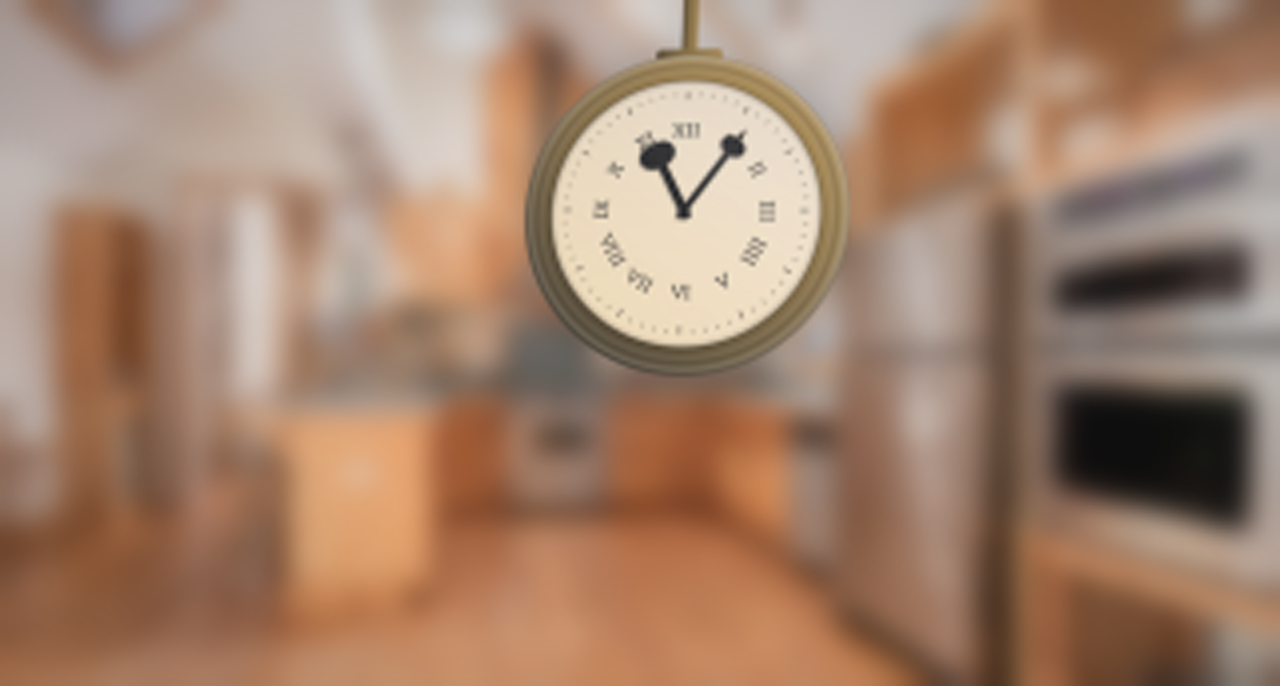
11,06
